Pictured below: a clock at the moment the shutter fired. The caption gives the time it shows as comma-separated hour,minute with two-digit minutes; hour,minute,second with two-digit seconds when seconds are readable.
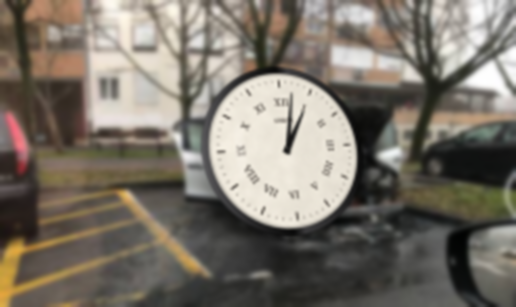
1,02
